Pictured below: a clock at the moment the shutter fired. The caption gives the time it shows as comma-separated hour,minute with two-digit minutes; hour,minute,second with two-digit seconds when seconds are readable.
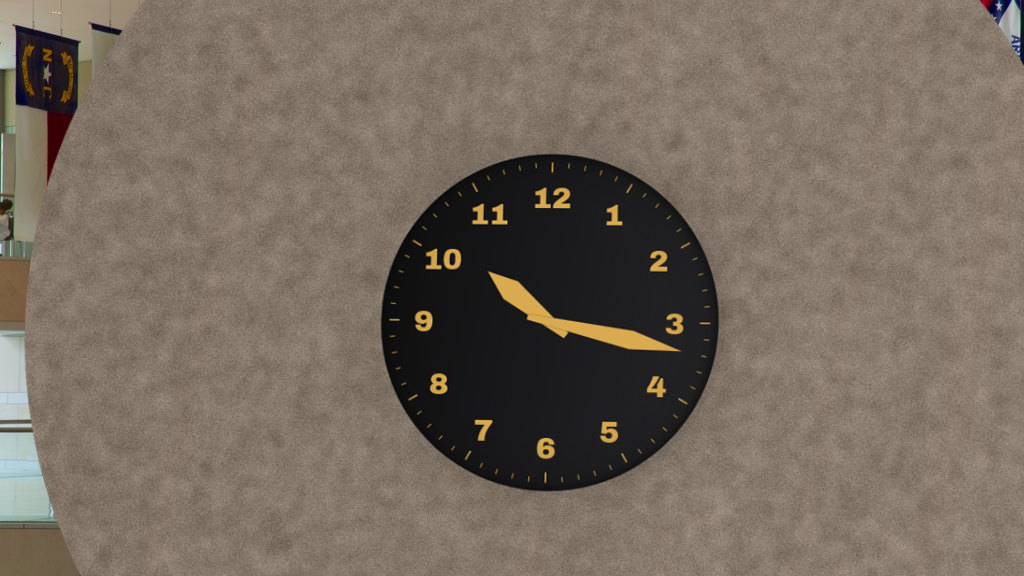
10,17
